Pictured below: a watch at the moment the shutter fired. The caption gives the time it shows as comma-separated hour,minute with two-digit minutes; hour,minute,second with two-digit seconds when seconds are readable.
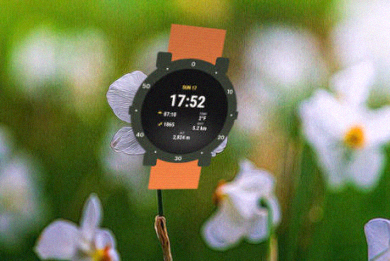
17,52
